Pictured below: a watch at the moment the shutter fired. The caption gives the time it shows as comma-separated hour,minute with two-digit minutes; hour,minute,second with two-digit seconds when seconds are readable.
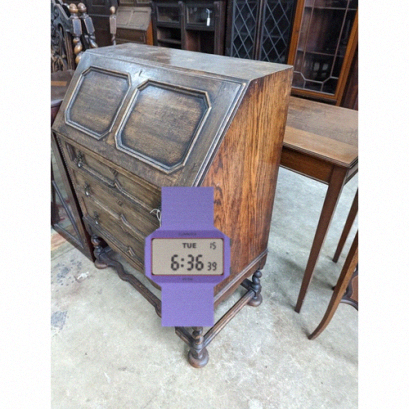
6,36,39
